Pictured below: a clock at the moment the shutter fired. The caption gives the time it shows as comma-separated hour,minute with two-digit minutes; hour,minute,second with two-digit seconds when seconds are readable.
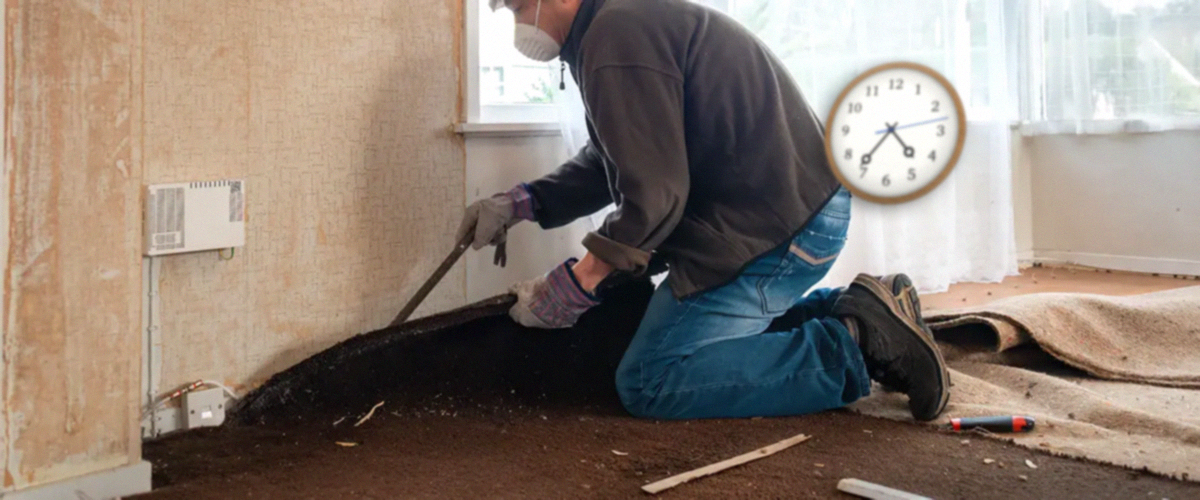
4,36,13
